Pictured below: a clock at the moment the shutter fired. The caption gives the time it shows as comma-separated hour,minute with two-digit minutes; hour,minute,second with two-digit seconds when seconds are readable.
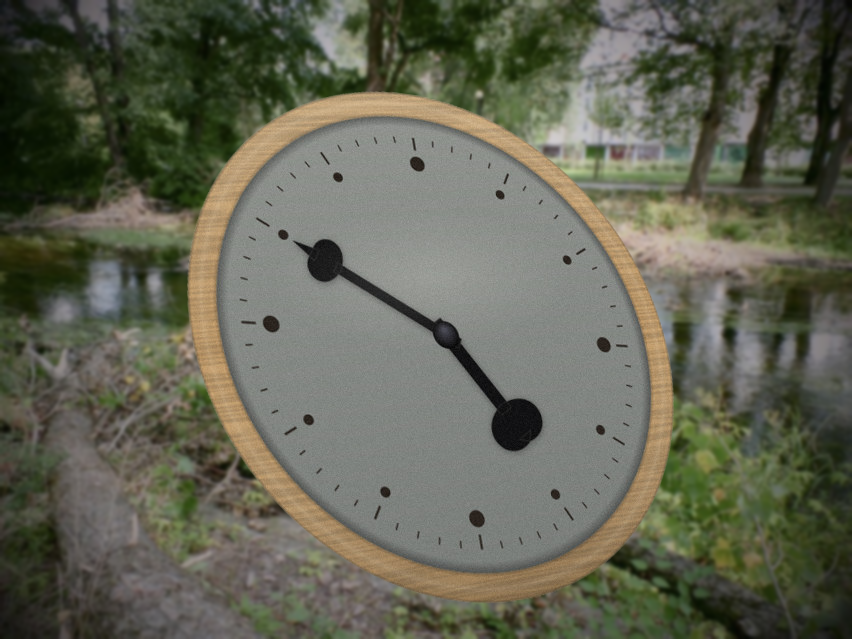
4,50
